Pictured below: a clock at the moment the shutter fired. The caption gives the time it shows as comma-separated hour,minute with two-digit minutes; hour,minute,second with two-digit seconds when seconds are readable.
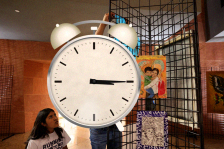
3,15
